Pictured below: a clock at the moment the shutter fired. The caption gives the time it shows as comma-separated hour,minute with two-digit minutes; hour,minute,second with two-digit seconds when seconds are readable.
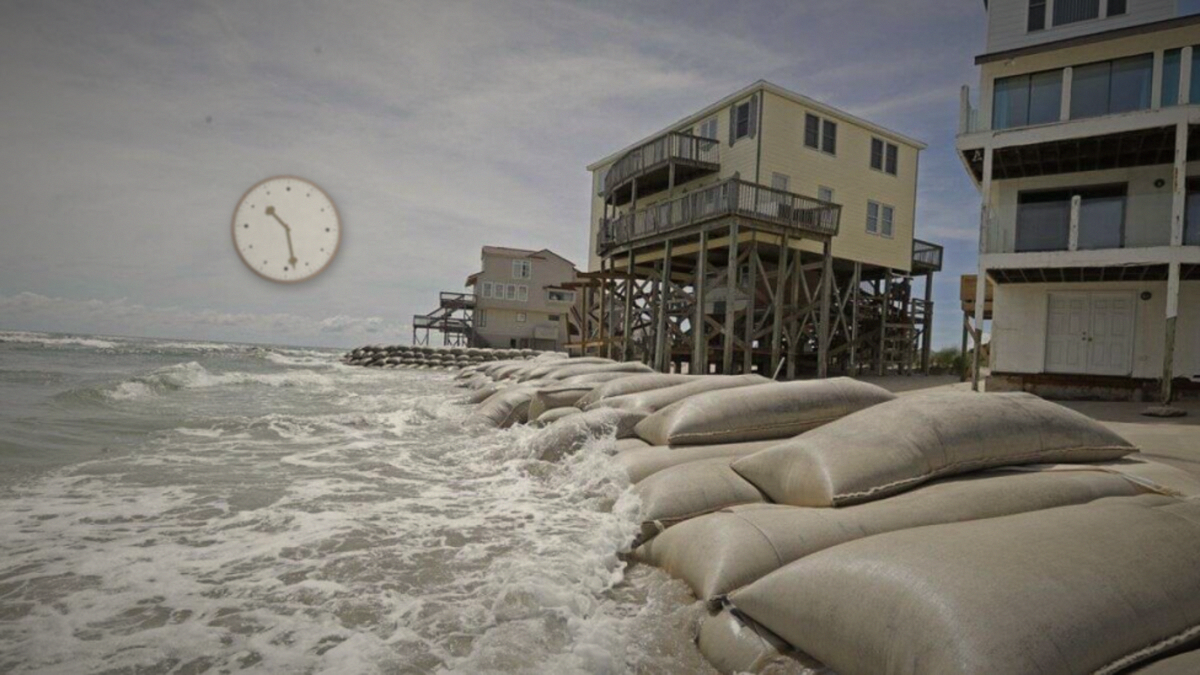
10,28
